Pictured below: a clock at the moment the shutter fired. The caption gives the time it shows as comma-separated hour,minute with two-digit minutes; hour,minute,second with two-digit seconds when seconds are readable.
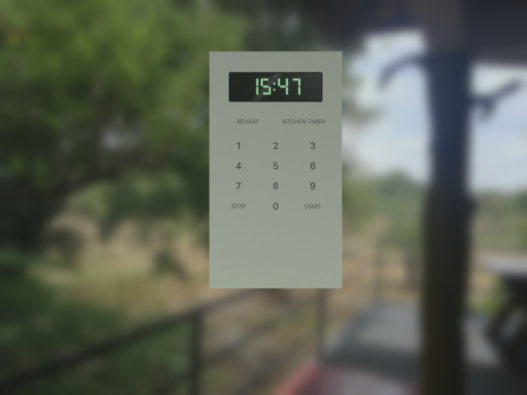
15,47
